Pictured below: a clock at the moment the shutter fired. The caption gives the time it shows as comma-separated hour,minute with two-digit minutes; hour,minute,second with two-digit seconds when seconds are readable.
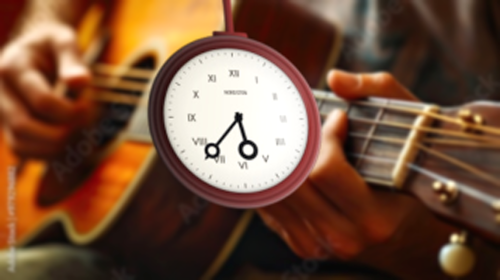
5,37
